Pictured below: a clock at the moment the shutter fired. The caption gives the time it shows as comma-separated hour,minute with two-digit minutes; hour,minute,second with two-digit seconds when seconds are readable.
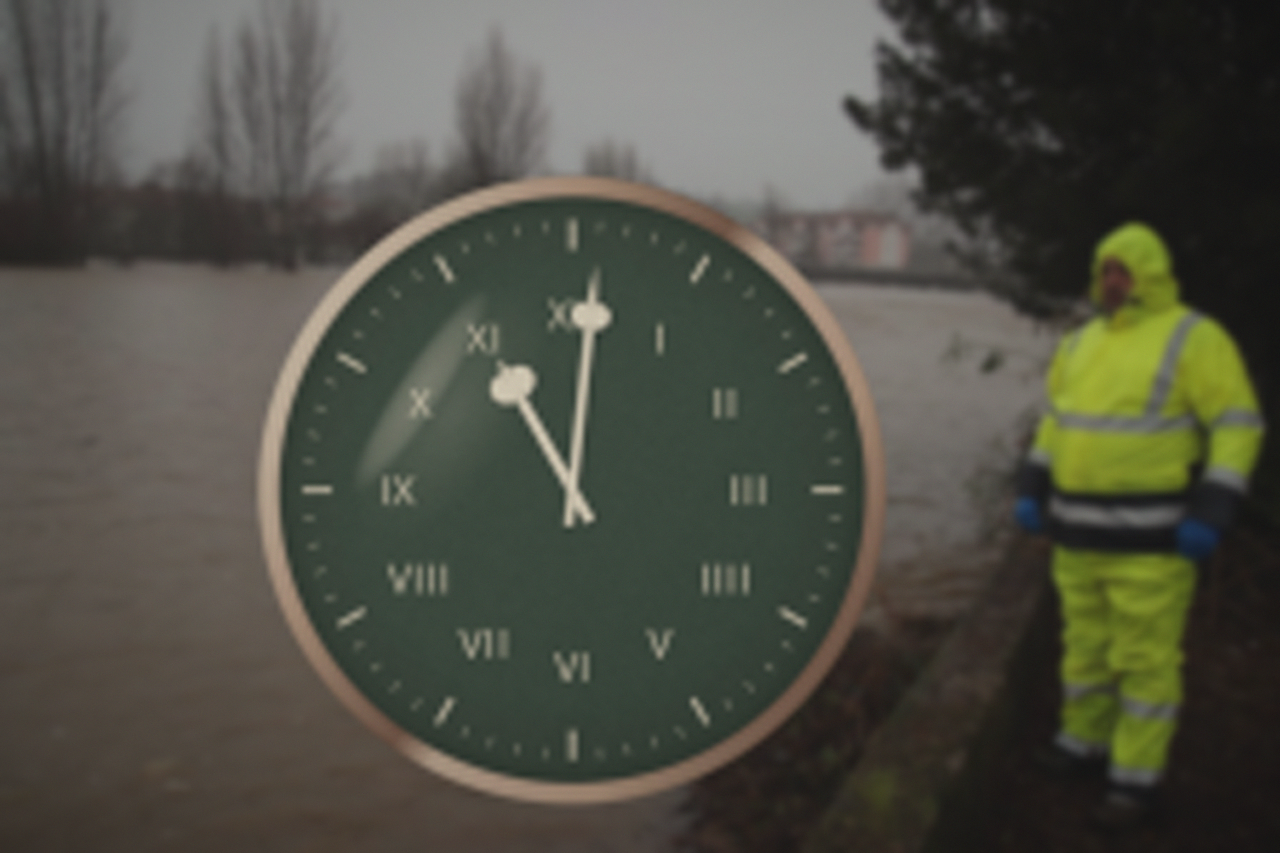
11,01
